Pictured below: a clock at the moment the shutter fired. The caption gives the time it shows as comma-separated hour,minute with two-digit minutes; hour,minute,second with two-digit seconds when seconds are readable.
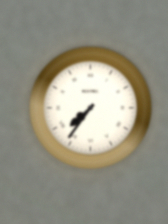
7,36
